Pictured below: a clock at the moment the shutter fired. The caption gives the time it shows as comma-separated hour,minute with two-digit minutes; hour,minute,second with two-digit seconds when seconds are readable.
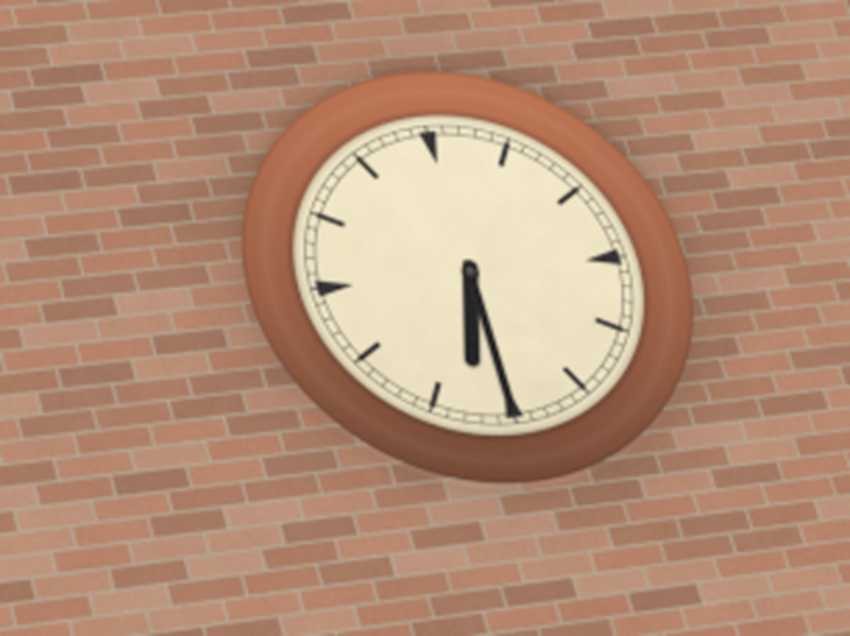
6,30
